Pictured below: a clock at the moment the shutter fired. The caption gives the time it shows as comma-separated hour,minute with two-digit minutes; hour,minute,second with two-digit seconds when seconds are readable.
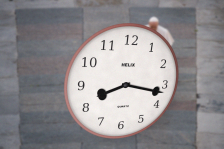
8,17
